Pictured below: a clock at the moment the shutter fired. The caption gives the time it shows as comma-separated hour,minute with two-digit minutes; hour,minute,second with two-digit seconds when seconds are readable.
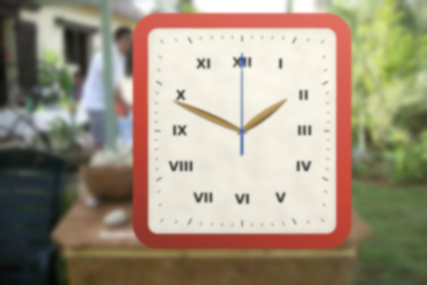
1,49,00
